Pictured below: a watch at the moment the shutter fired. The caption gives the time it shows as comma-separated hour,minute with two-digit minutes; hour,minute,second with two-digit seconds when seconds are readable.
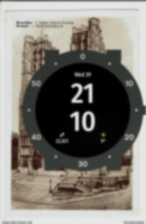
21,10
